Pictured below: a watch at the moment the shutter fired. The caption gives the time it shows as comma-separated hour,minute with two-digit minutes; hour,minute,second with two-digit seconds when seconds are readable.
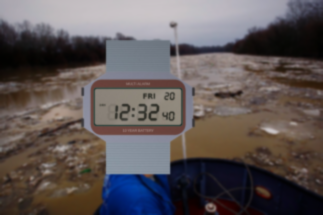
12,32
